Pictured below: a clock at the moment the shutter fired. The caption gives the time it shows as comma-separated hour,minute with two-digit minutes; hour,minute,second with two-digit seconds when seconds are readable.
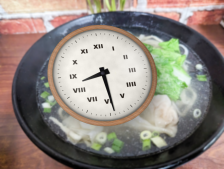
8,29
